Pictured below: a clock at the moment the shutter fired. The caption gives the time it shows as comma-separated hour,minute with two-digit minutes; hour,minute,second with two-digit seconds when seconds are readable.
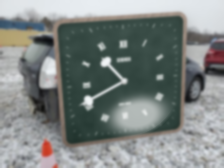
10,41
